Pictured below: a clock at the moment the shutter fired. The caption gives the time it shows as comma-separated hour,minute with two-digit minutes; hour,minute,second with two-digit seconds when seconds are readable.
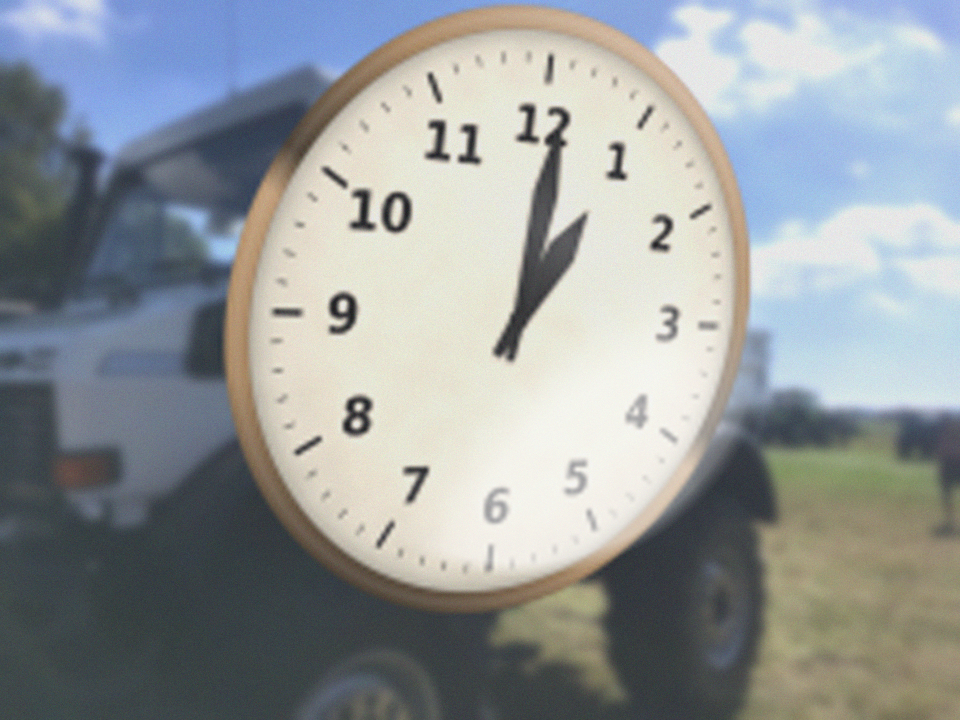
1,01
